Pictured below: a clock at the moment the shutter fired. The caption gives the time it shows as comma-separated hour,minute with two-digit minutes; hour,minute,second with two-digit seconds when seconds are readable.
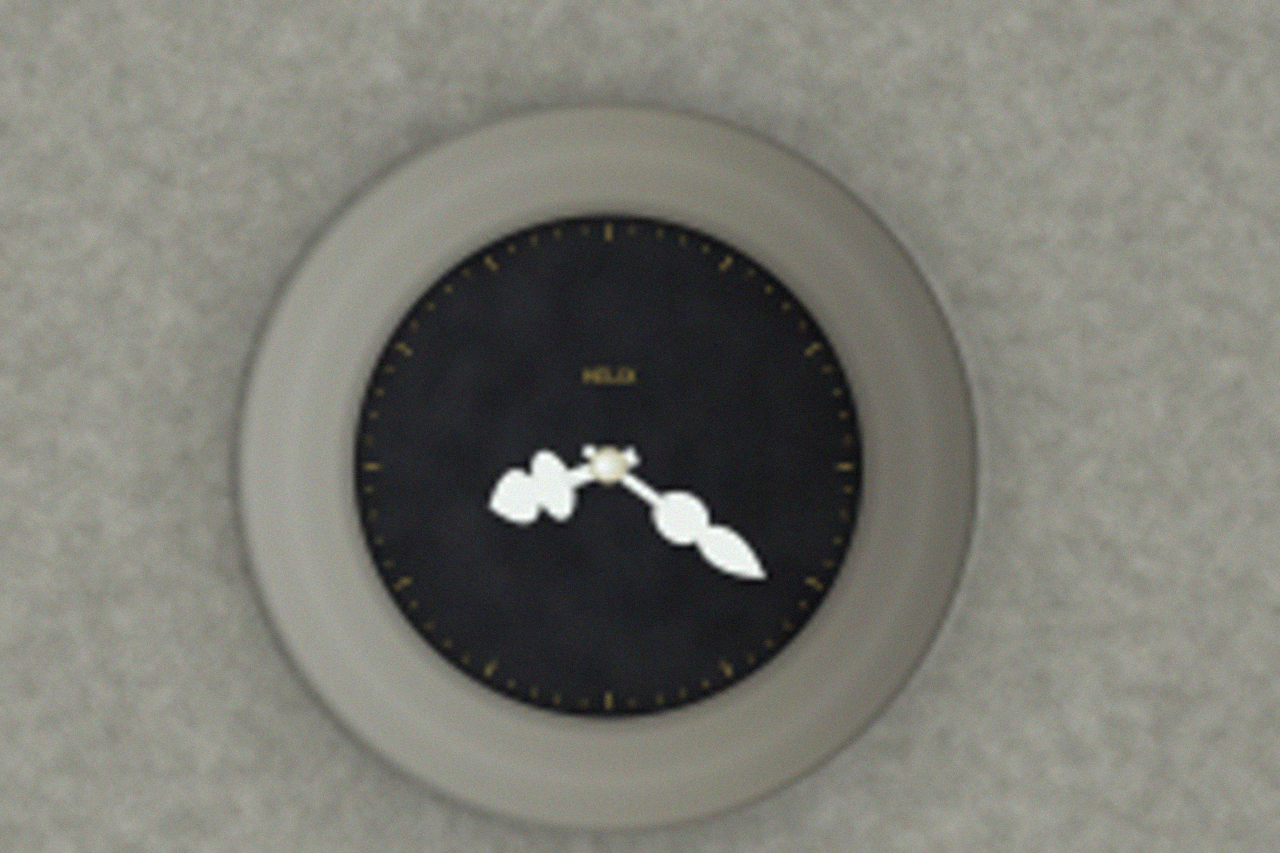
8,21
